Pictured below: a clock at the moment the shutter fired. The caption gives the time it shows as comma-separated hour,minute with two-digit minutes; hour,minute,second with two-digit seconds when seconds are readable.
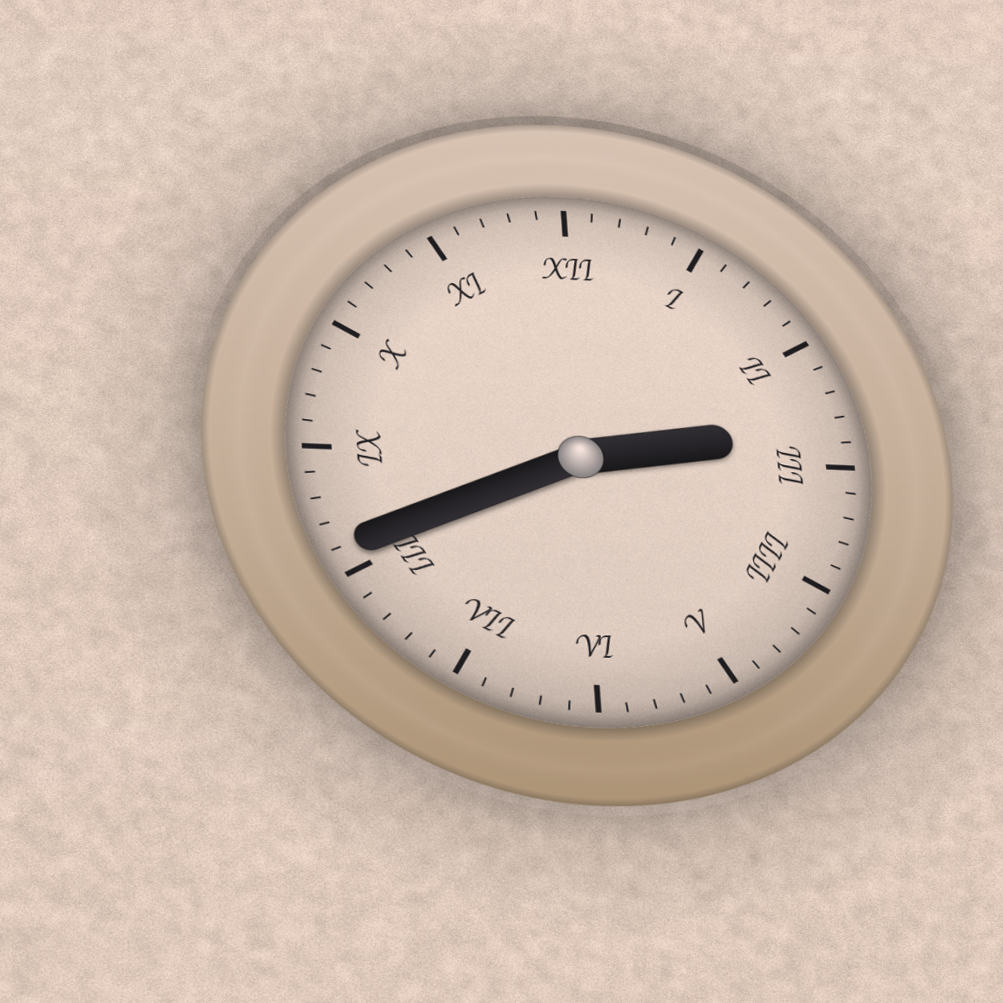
2,41
